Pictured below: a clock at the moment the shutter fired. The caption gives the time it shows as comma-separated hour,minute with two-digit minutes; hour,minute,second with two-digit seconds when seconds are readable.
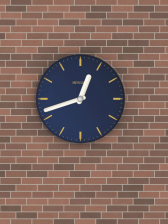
12,42
